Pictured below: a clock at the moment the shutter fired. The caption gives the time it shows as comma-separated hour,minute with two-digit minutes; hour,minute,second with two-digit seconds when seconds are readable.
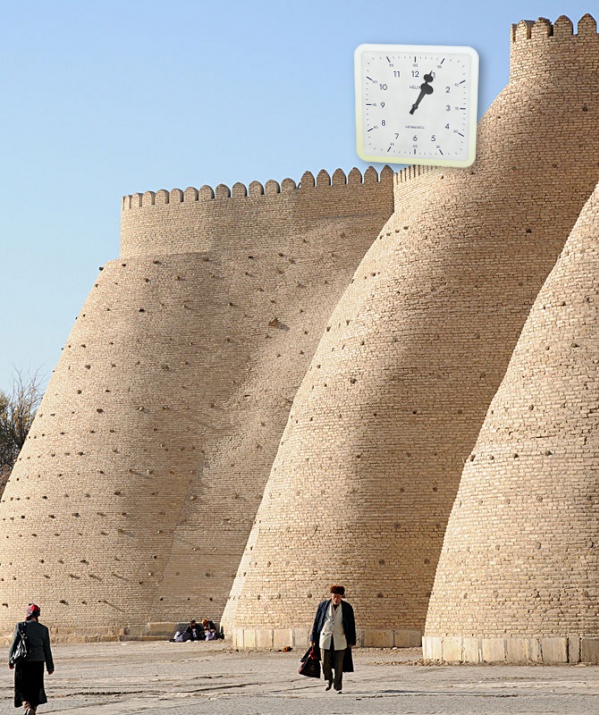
1,04
